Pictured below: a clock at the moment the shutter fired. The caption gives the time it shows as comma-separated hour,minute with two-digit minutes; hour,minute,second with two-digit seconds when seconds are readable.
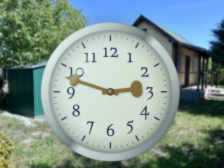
2,48
